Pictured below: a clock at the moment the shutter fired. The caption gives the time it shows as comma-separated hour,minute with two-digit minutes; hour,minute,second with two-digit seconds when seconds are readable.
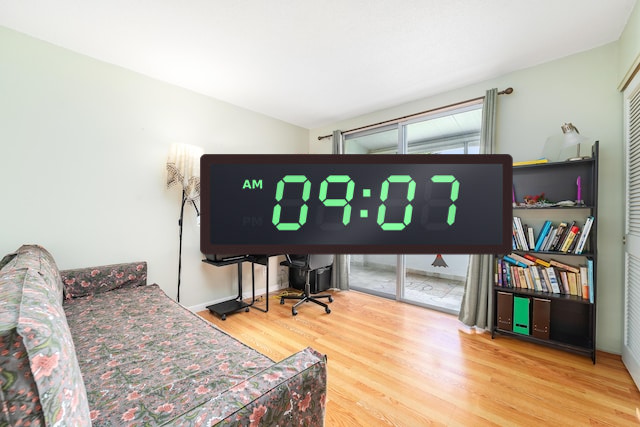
9,07
